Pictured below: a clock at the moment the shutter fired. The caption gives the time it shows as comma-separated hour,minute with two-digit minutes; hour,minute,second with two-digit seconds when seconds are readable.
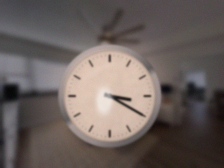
3,20
